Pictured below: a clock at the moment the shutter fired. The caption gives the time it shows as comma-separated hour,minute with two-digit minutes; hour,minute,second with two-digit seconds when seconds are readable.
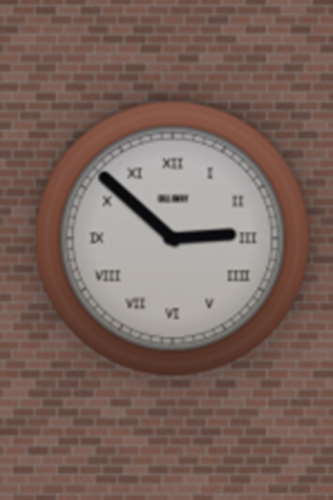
2,52
